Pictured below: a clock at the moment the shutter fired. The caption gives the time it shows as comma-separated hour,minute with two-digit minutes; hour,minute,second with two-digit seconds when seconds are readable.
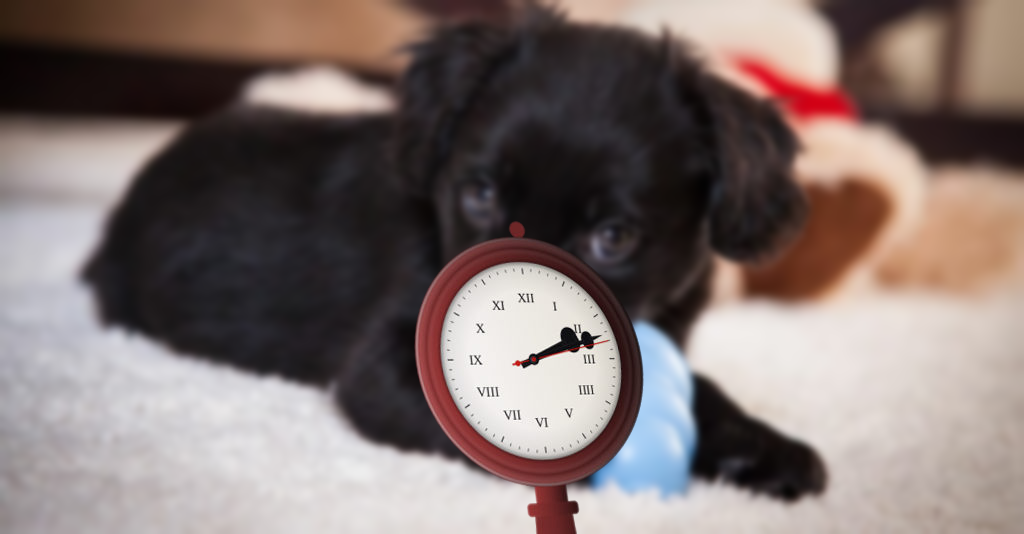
2,12,13
